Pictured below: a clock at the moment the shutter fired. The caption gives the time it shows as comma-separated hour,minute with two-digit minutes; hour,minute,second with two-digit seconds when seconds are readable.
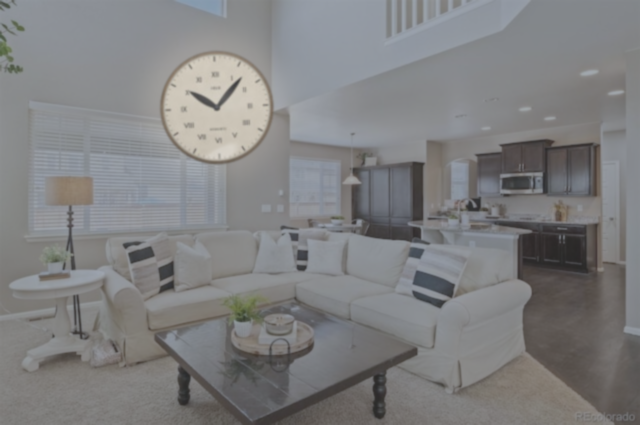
10,07
